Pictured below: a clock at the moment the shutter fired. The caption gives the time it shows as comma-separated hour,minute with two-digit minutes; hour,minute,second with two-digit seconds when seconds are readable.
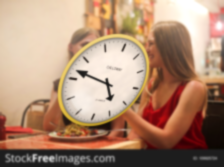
4,47
